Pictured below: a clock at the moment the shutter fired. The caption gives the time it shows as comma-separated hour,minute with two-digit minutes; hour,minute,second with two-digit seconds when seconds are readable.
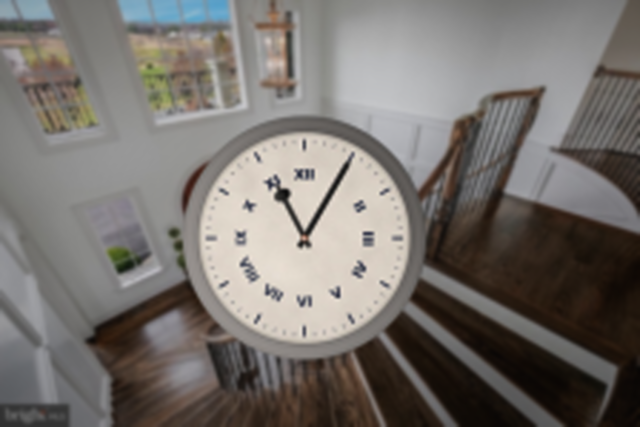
11,05
